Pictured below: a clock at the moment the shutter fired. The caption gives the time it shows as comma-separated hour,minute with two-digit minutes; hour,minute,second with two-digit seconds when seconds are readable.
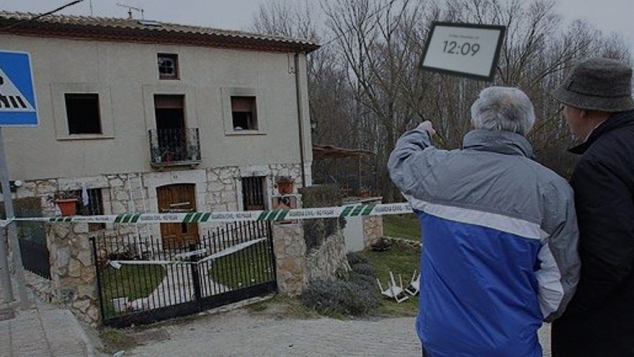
12,09
